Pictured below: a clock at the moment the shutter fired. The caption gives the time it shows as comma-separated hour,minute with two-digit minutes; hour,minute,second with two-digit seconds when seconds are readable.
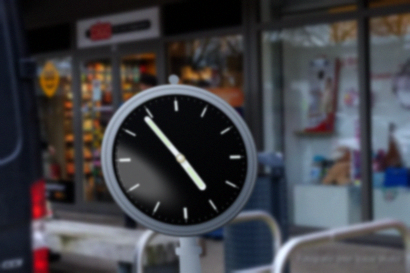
4,54
